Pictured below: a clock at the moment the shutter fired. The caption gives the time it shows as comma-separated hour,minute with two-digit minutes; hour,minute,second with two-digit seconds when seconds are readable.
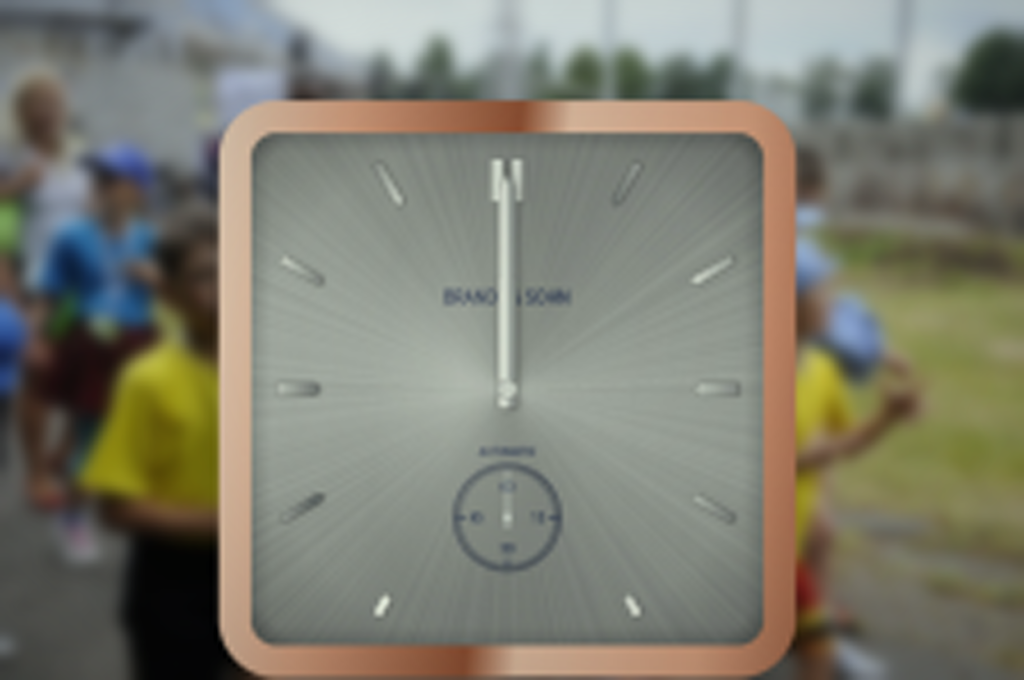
12,00
